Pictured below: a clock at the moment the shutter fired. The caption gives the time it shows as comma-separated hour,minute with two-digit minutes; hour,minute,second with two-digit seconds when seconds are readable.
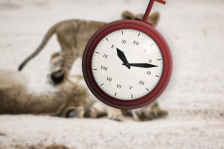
10,12
